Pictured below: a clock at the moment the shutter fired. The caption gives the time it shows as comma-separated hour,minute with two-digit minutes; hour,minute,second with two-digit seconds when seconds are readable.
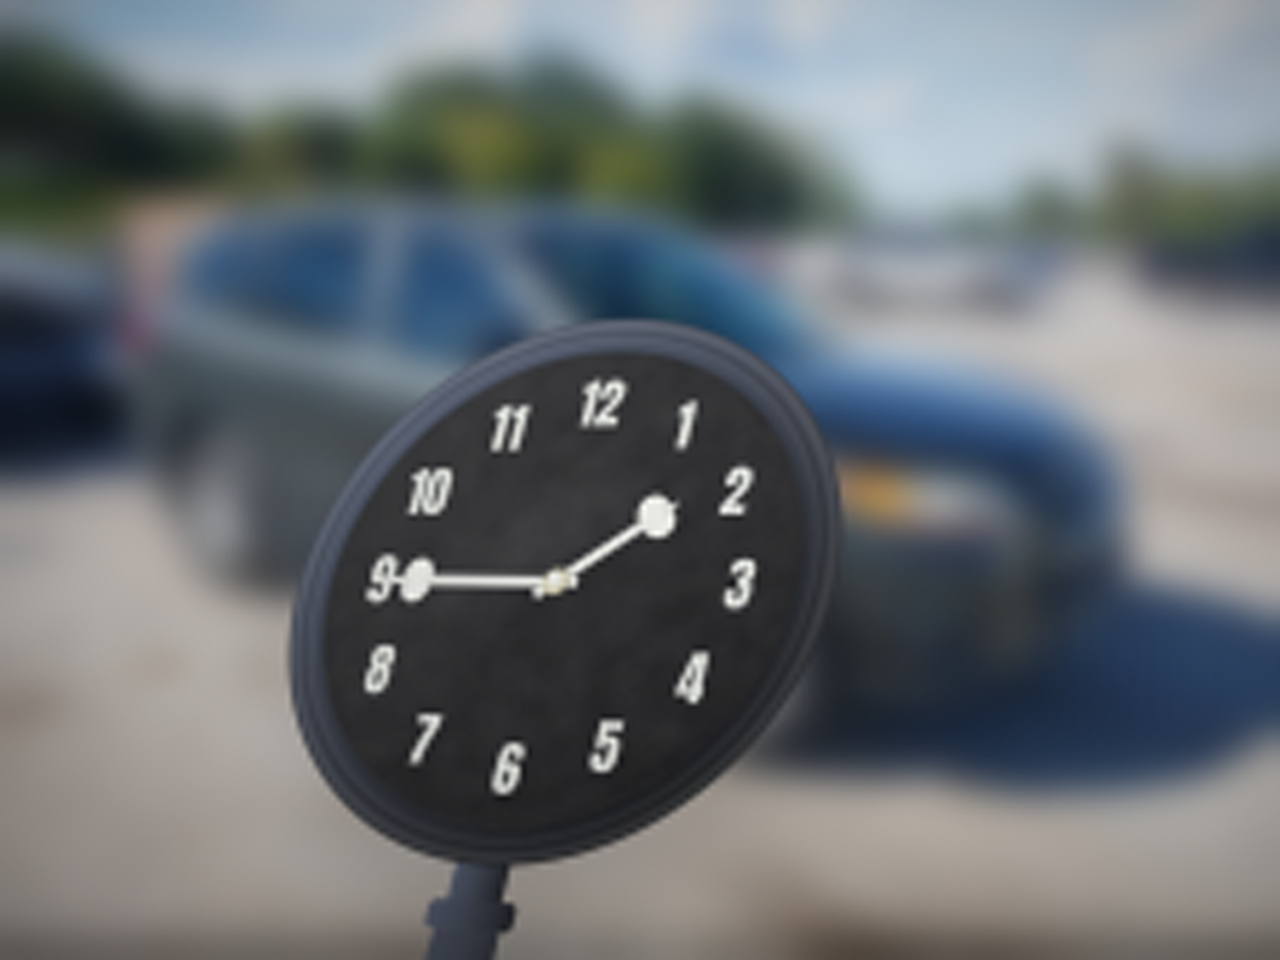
1,45
